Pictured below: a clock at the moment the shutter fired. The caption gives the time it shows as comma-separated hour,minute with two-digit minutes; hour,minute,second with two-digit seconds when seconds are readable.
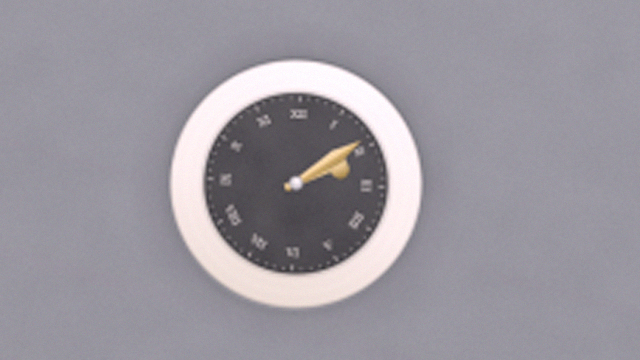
2,09
